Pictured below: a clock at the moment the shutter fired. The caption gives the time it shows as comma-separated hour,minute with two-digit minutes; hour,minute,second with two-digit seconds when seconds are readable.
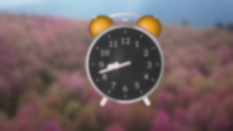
8,42
